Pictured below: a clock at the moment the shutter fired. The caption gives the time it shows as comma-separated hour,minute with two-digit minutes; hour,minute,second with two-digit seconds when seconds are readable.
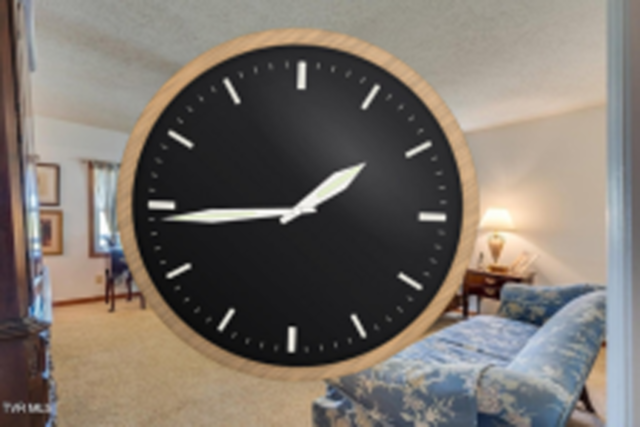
1,44
